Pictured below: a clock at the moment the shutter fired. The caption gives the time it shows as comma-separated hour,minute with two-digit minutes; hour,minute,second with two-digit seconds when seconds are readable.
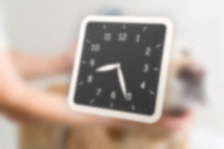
8,26
